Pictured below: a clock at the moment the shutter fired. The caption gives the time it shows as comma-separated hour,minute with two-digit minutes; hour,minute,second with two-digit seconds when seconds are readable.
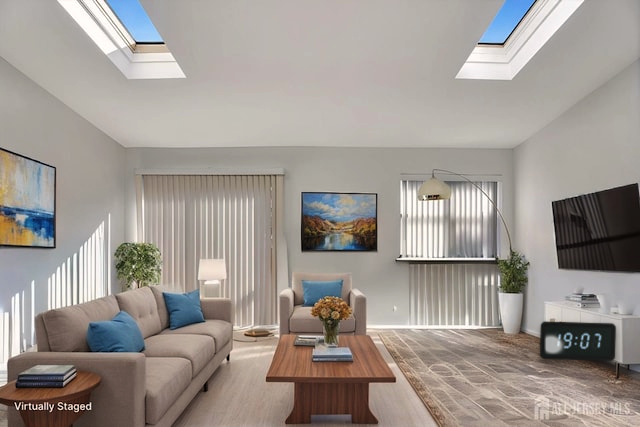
19,07
